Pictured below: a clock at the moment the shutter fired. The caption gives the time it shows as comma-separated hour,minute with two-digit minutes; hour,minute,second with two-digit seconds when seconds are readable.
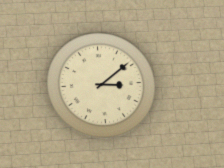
3,09
